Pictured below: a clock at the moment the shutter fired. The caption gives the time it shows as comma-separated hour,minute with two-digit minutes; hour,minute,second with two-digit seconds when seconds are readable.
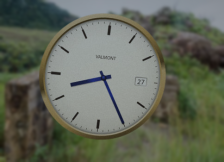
8,25
